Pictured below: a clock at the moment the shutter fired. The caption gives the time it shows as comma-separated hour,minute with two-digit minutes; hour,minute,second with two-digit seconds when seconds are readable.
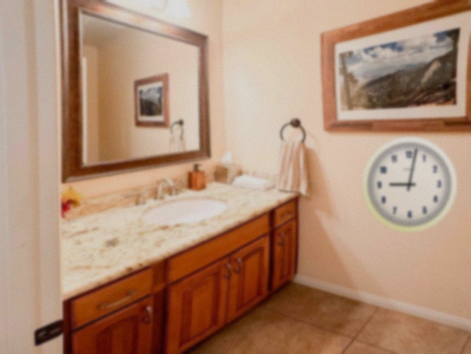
9,02
